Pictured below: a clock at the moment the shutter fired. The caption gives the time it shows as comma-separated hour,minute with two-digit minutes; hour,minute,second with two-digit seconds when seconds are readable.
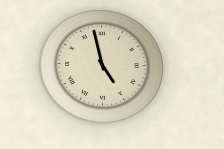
4,58
